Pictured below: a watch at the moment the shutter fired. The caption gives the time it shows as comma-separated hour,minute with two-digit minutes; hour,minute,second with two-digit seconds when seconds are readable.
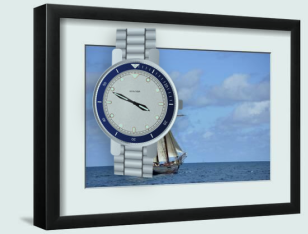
3,49
